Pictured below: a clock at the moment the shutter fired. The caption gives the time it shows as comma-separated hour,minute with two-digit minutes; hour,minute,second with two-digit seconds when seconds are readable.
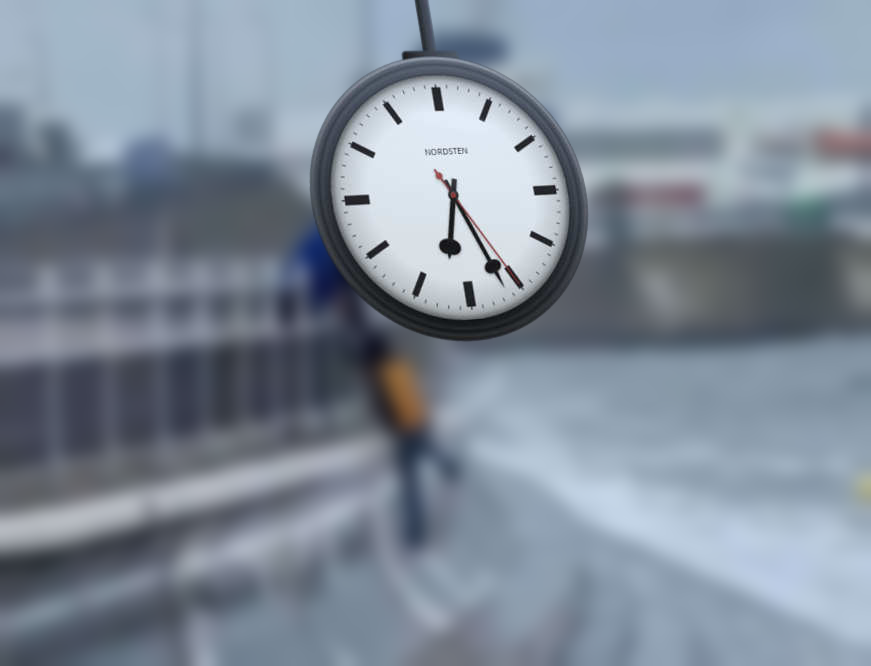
6,26,25
